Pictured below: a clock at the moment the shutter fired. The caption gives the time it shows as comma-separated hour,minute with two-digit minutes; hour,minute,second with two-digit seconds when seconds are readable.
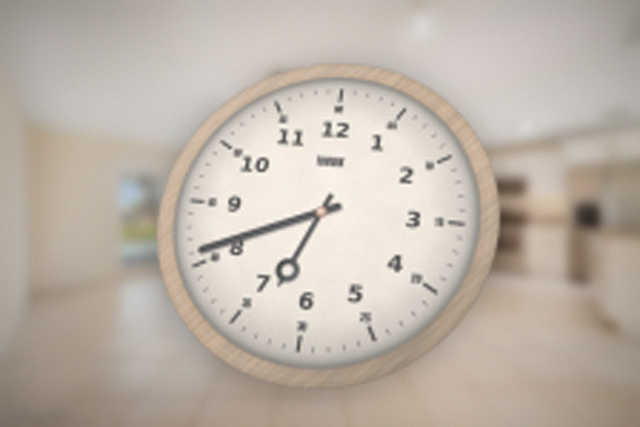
6,41
